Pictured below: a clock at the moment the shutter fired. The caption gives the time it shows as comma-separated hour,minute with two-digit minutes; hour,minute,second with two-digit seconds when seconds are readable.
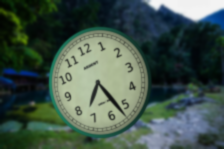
7,27
